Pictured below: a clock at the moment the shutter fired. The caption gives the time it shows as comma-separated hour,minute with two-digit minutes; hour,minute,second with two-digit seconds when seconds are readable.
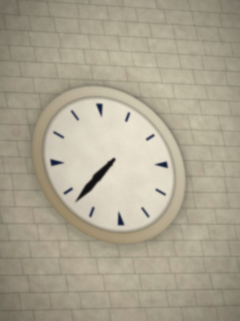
7,38
